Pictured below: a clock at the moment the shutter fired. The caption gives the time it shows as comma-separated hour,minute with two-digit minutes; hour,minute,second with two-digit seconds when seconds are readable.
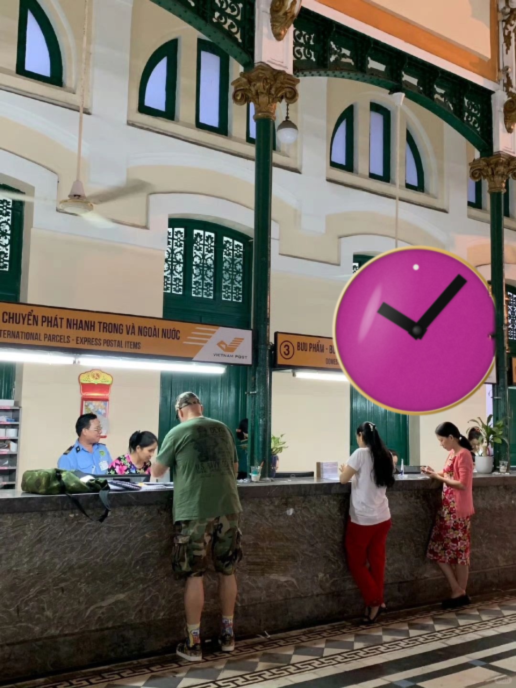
10,07
